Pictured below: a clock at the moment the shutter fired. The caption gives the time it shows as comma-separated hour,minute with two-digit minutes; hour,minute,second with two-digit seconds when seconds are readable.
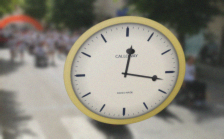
12,17
